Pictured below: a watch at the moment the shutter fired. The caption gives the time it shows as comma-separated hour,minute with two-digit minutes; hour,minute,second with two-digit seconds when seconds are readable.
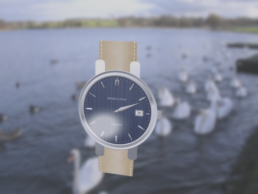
2,11
